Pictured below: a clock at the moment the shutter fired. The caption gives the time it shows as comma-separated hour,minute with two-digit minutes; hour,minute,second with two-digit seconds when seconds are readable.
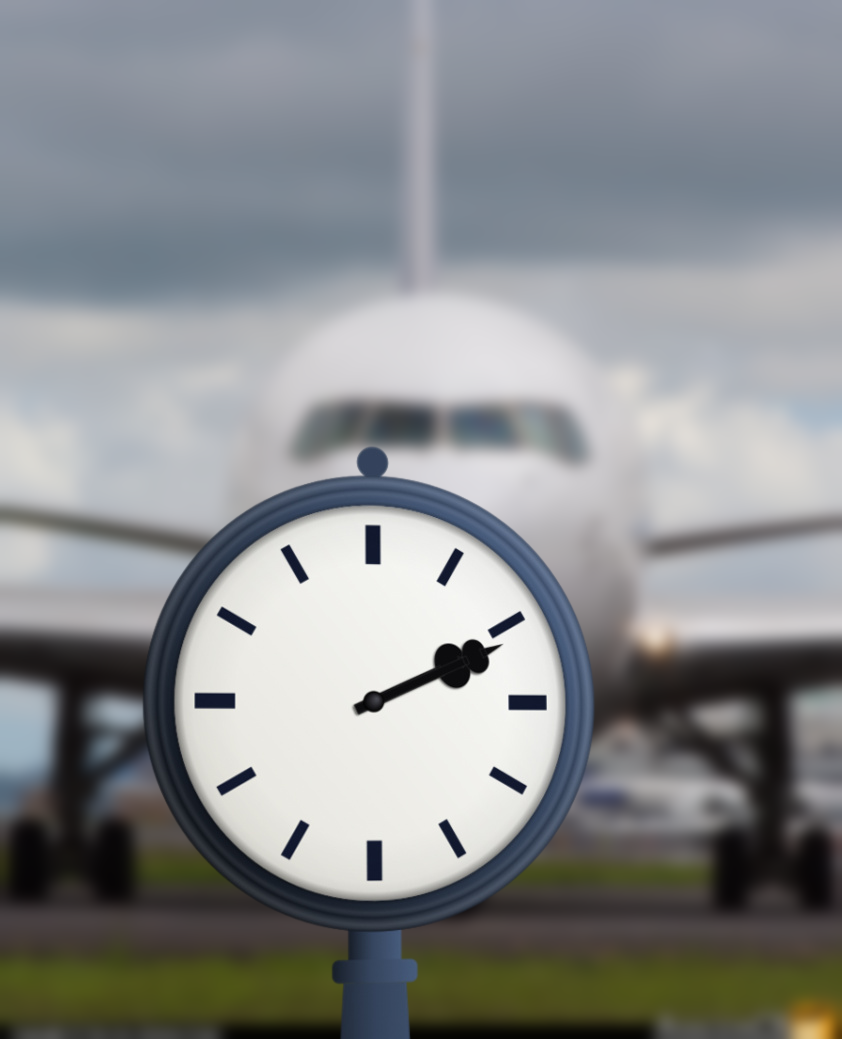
2,11
